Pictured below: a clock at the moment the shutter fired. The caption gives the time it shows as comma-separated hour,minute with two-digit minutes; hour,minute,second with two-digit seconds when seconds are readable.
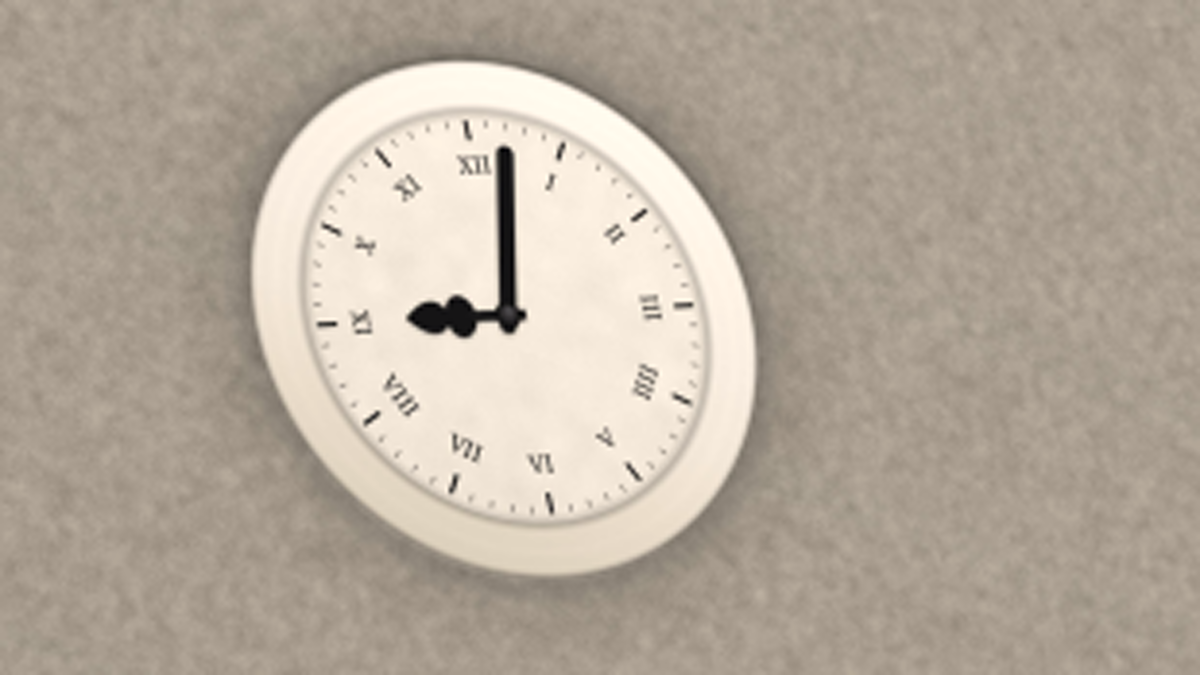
9,02
